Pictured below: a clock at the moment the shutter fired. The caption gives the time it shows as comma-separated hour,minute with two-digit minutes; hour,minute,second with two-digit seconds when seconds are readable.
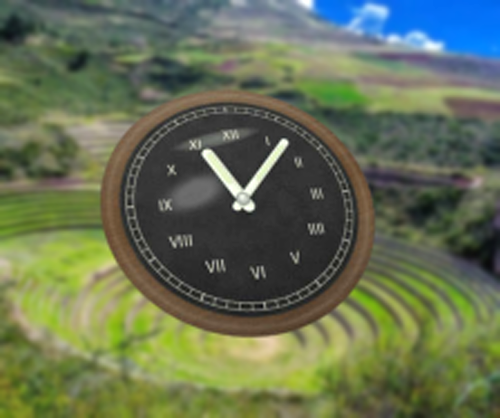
11,07
